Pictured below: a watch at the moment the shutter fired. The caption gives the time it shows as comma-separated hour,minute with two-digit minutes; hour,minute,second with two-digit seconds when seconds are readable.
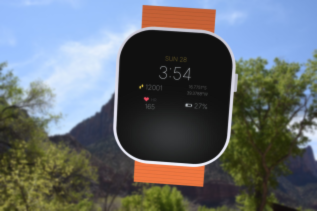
3,54
